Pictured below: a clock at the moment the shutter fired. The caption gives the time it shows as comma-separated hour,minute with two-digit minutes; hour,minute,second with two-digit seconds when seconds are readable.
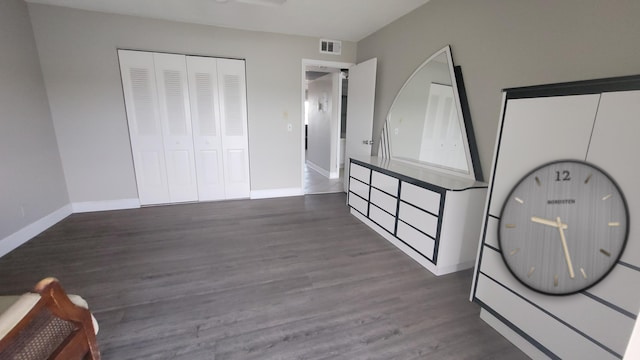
9,27
